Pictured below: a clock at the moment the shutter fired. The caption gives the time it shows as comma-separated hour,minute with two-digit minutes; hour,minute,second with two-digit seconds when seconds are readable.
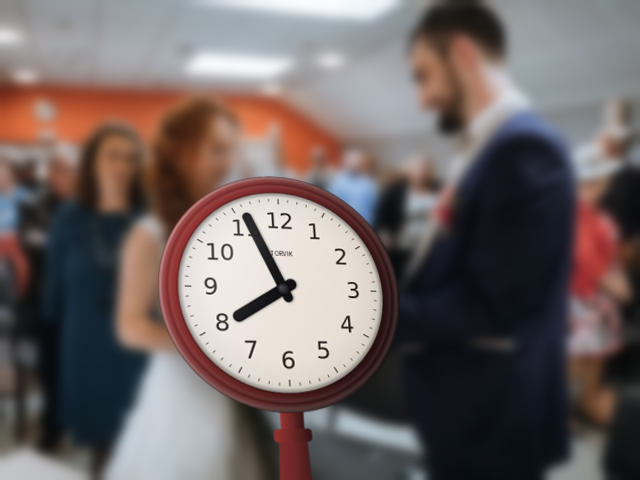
7,56
